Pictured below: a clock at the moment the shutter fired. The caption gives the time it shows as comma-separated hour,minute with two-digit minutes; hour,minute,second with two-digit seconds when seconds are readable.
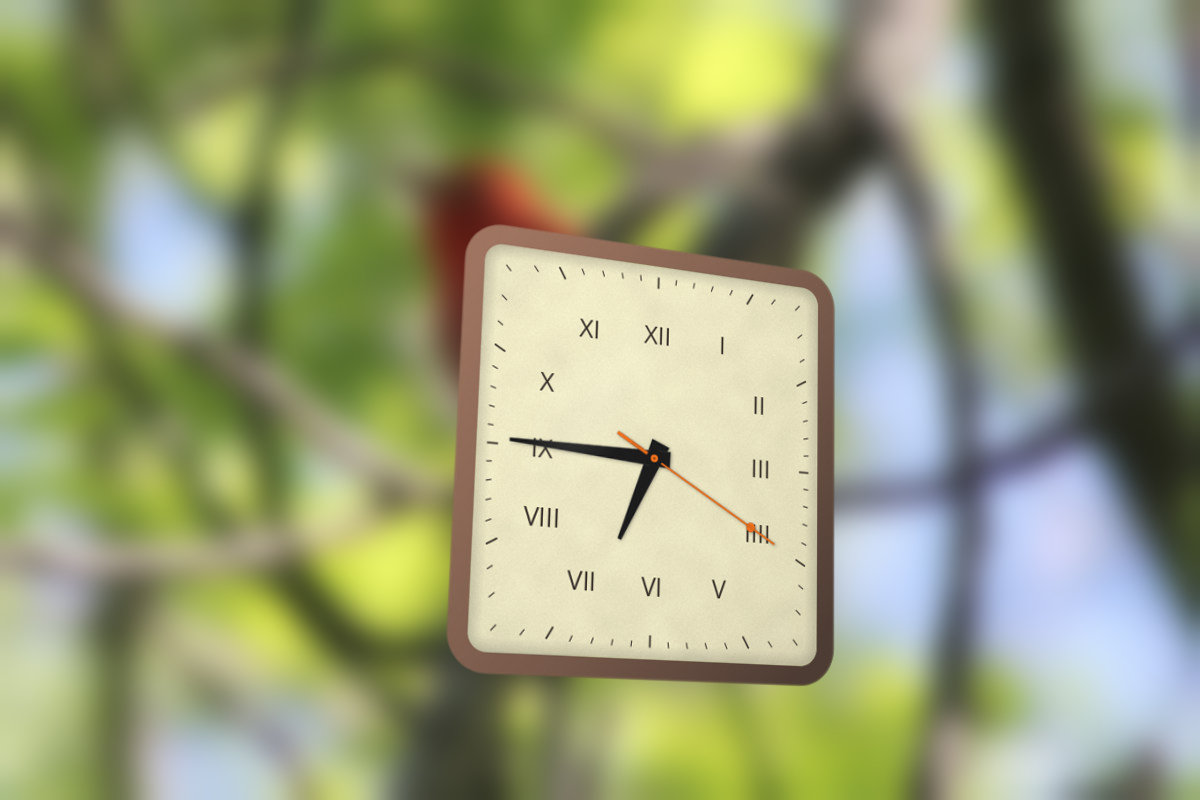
6,45,20
